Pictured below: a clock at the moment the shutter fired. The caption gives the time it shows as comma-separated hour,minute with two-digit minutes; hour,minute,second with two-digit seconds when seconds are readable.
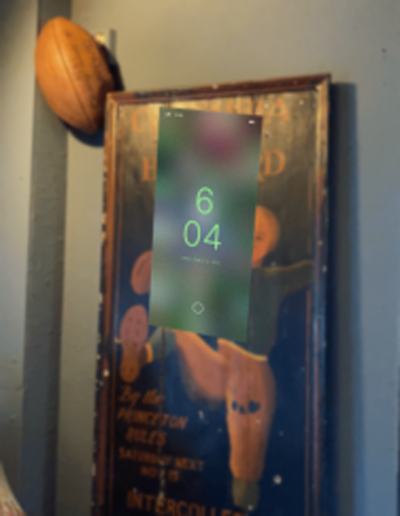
6,04
